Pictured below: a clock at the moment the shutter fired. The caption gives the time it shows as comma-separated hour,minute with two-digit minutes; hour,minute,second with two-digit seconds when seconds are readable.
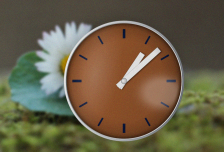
1,08
